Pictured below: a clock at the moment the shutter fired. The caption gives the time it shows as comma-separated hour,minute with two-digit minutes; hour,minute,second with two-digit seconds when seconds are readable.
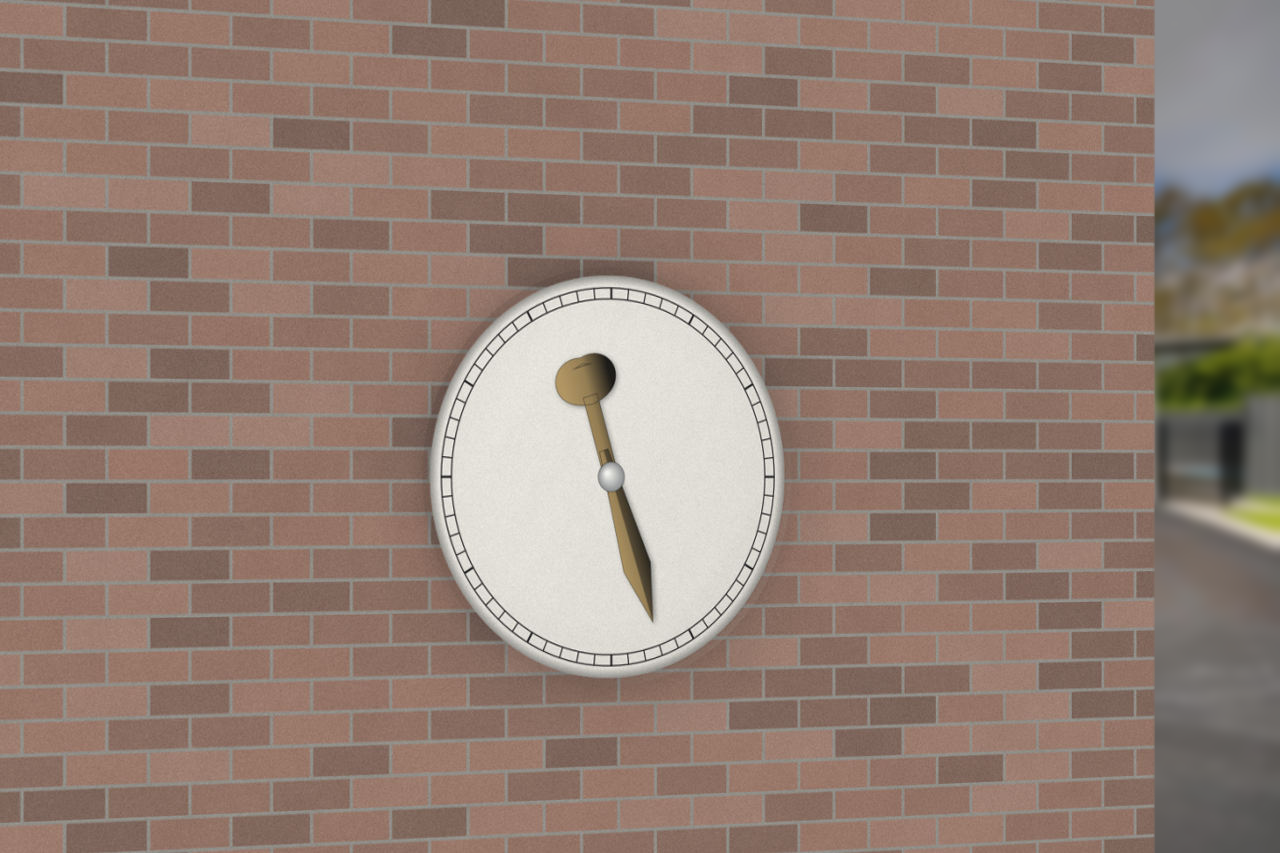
11,27
